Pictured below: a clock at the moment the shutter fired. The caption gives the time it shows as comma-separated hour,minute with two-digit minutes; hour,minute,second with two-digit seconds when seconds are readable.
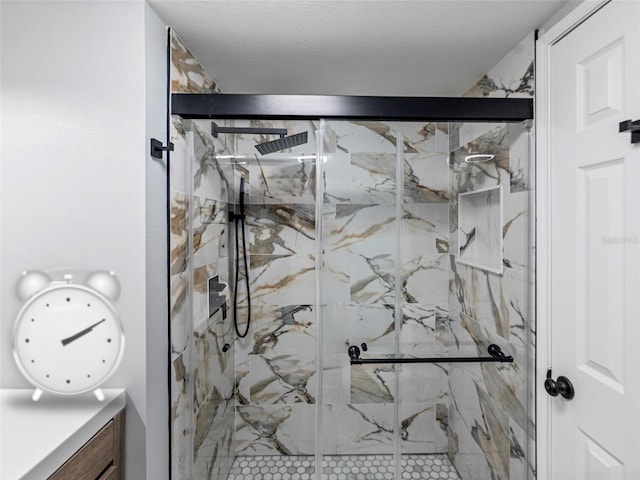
2,10
